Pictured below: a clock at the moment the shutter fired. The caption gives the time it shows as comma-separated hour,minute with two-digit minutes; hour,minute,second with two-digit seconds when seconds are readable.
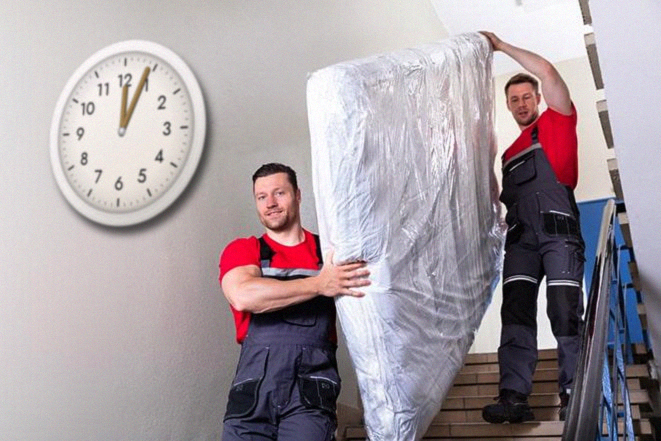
12,04
